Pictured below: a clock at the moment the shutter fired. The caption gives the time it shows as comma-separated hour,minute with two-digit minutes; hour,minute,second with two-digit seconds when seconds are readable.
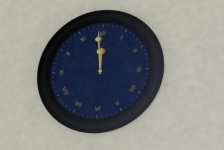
11,59
